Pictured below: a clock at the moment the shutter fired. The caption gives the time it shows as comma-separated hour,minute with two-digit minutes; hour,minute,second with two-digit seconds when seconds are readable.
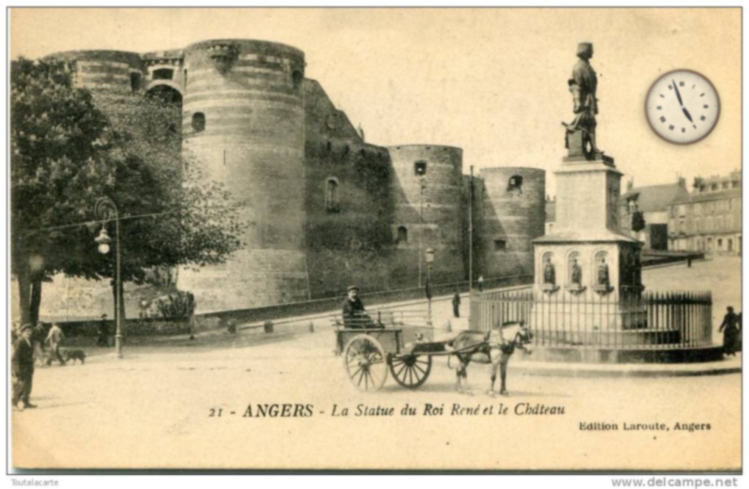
4,57
